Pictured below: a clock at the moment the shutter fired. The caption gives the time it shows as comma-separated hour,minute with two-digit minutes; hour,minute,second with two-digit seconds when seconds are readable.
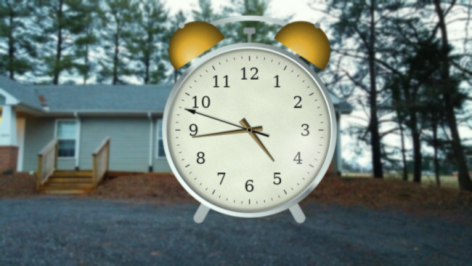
4,43,48
